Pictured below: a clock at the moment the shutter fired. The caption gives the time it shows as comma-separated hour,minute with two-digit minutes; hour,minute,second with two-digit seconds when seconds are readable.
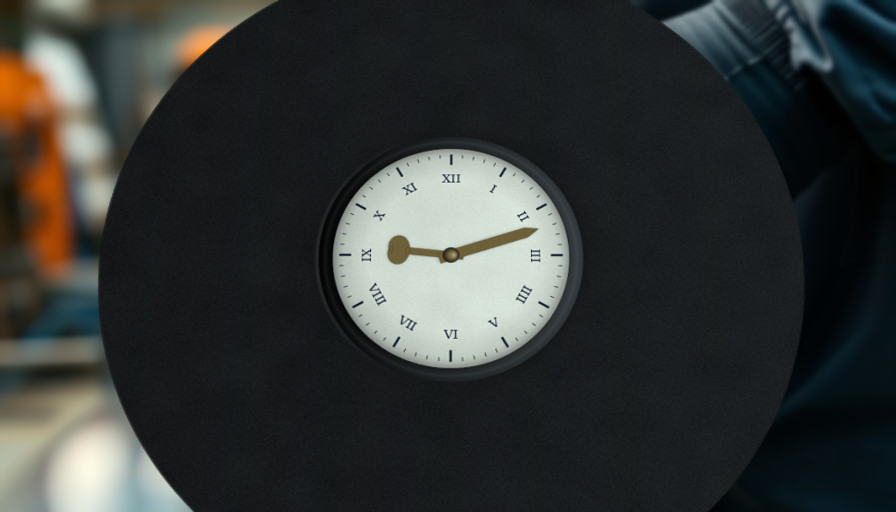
9,12
